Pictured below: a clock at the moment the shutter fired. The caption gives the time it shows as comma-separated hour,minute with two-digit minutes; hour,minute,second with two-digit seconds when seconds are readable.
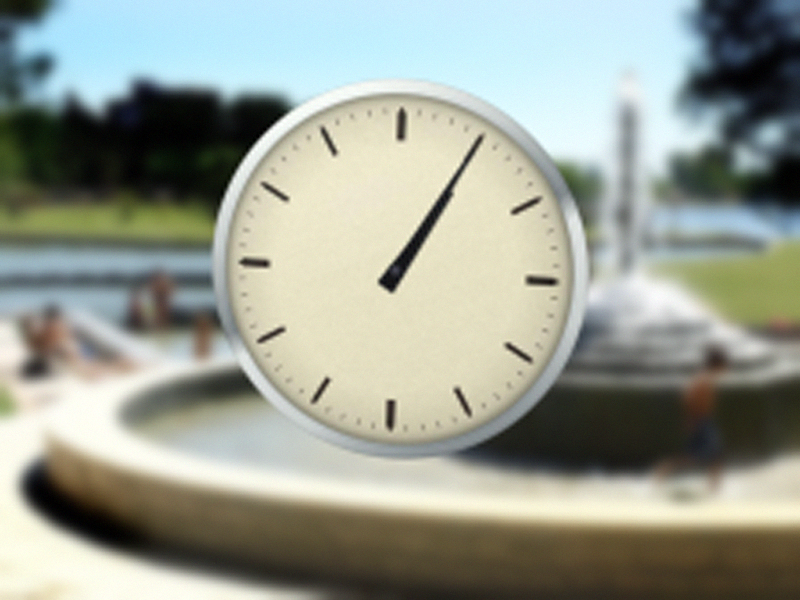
1,05
